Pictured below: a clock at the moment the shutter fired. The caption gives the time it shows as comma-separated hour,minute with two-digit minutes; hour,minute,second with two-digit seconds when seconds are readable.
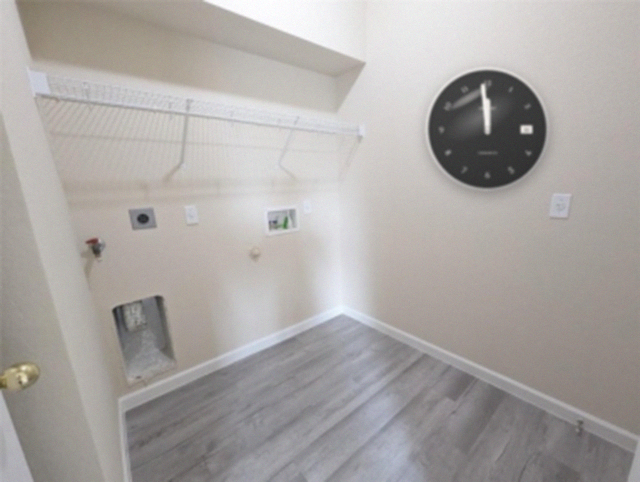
11,59
